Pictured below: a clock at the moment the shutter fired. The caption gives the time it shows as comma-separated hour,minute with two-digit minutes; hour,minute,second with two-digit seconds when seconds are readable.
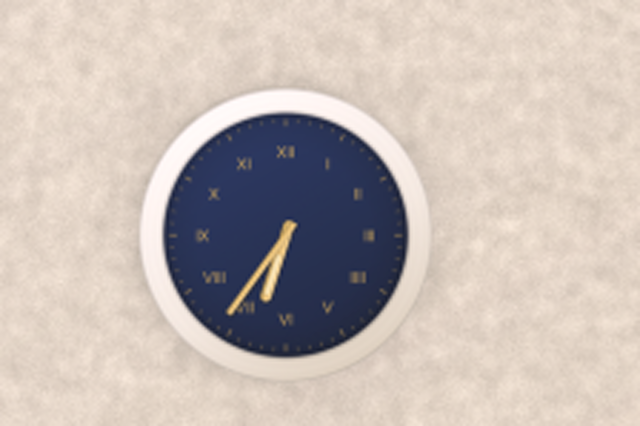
6,36
